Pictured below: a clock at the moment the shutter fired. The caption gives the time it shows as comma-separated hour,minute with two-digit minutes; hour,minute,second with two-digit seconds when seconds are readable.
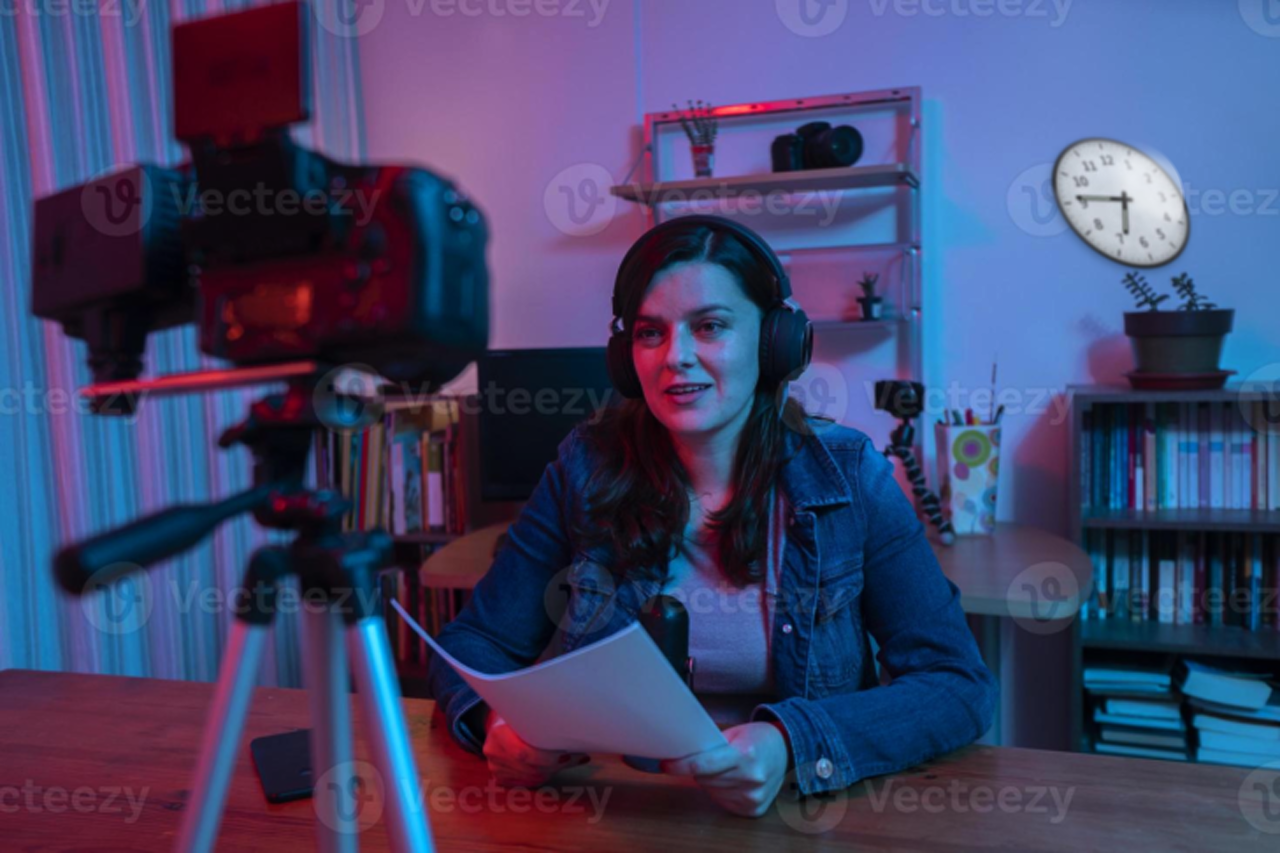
6,46
